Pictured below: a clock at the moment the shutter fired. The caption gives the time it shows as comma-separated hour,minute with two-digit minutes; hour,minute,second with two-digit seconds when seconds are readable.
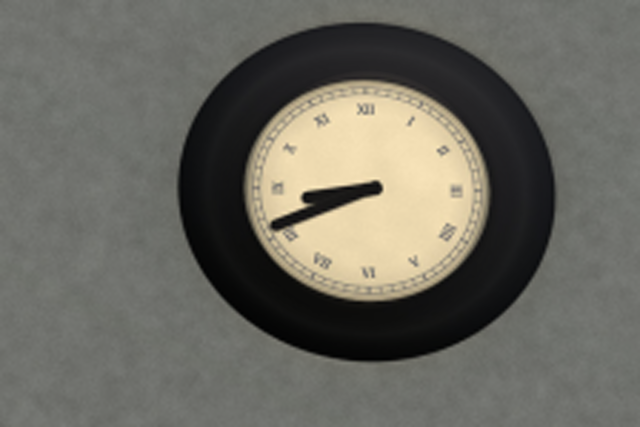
8,41
